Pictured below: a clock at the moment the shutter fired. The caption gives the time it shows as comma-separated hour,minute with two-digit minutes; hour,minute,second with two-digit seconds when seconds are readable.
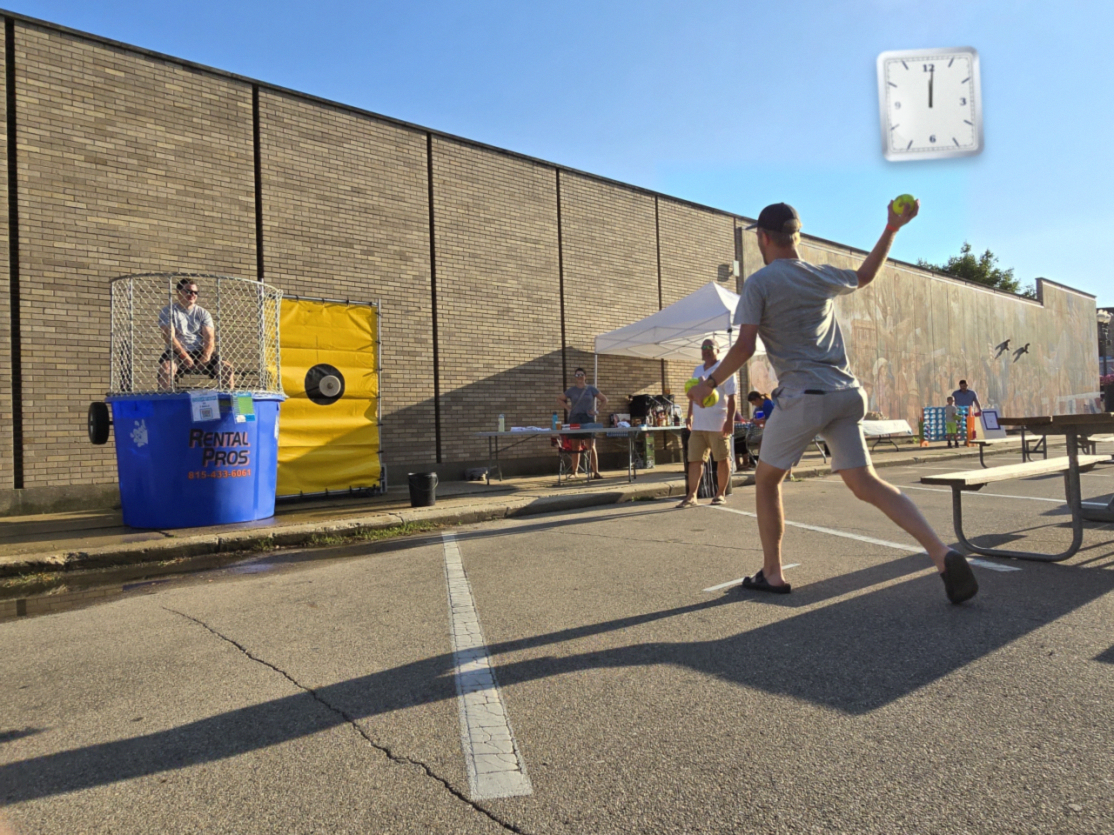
12,01
